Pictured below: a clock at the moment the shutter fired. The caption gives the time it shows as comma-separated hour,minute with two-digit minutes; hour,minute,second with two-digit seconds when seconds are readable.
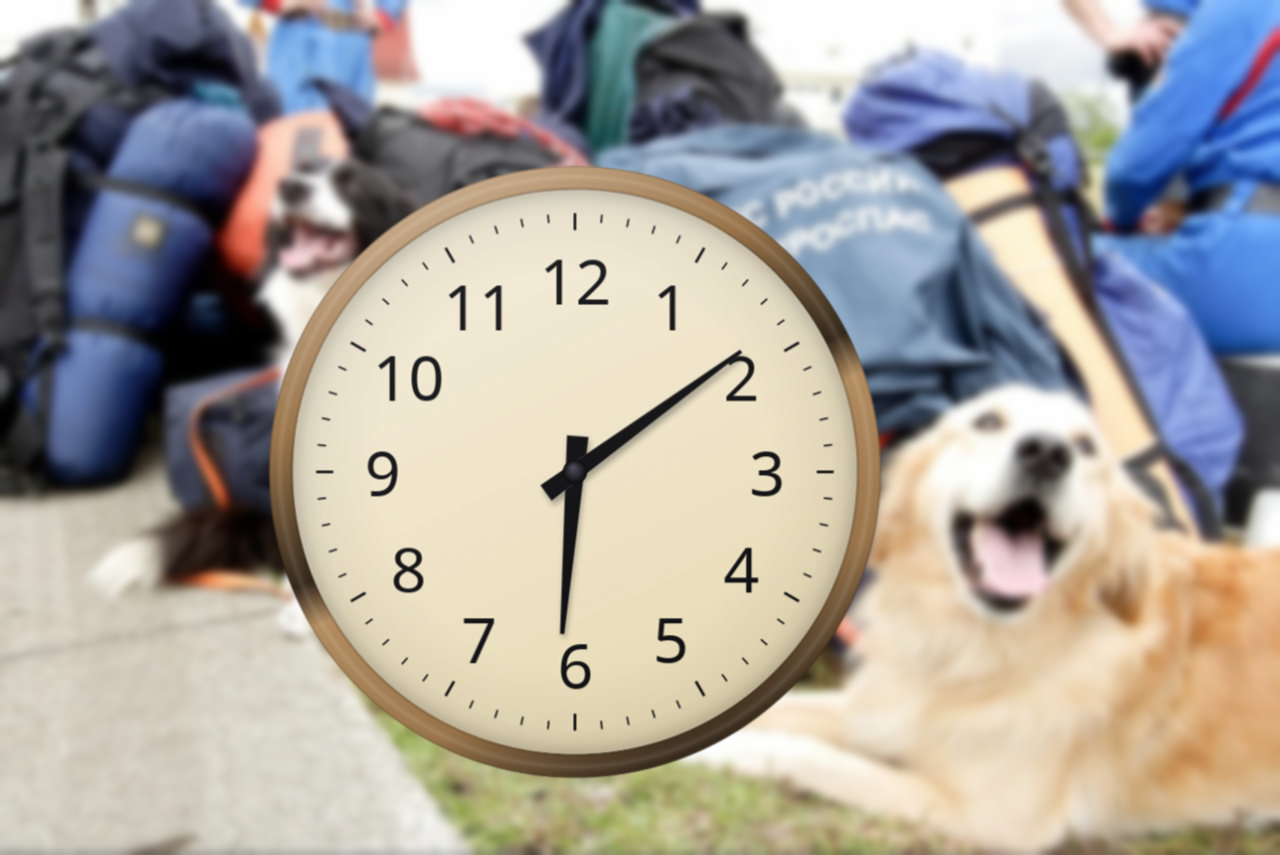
6,09
